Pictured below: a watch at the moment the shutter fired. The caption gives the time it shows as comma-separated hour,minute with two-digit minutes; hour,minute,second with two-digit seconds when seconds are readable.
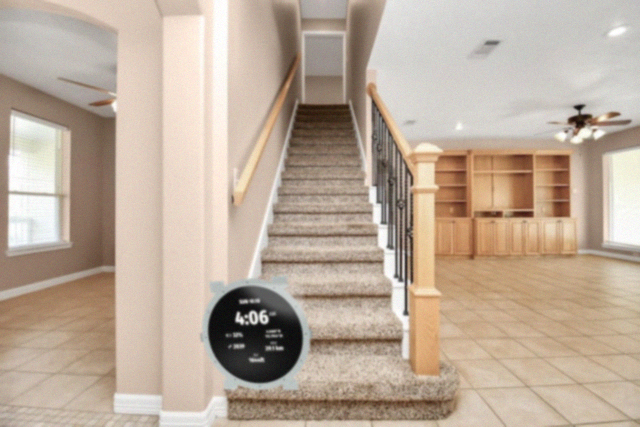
4,06
